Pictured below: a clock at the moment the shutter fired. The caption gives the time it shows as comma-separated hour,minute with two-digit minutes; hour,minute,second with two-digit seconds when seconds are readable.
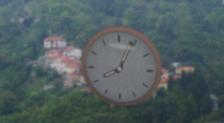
8,04
